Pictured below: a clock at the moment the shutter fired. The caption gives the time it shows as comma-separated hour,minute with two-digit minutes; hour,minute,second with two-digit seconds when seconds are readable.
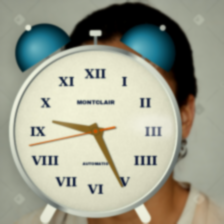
9,25,43
